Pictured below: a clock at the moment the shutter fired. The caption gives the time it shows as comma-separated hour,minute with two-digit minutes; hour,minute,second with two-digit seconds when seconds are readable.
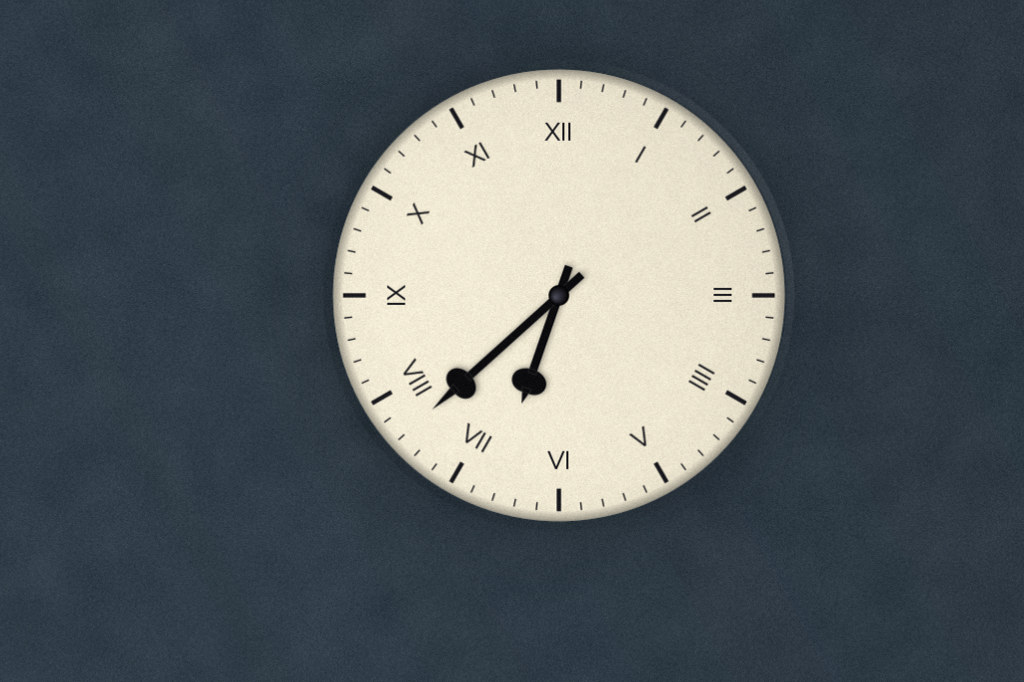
6,38
